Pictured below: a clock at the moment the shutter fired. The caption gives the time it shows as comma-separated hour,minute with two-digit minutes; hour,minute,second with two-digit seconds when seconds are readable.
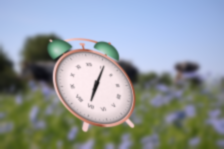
7,06
